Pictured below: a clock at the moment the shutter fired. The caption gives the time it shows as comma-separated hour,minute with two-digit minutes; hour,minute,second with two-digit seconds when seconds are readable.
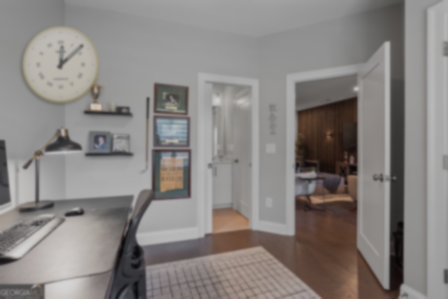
12,08
